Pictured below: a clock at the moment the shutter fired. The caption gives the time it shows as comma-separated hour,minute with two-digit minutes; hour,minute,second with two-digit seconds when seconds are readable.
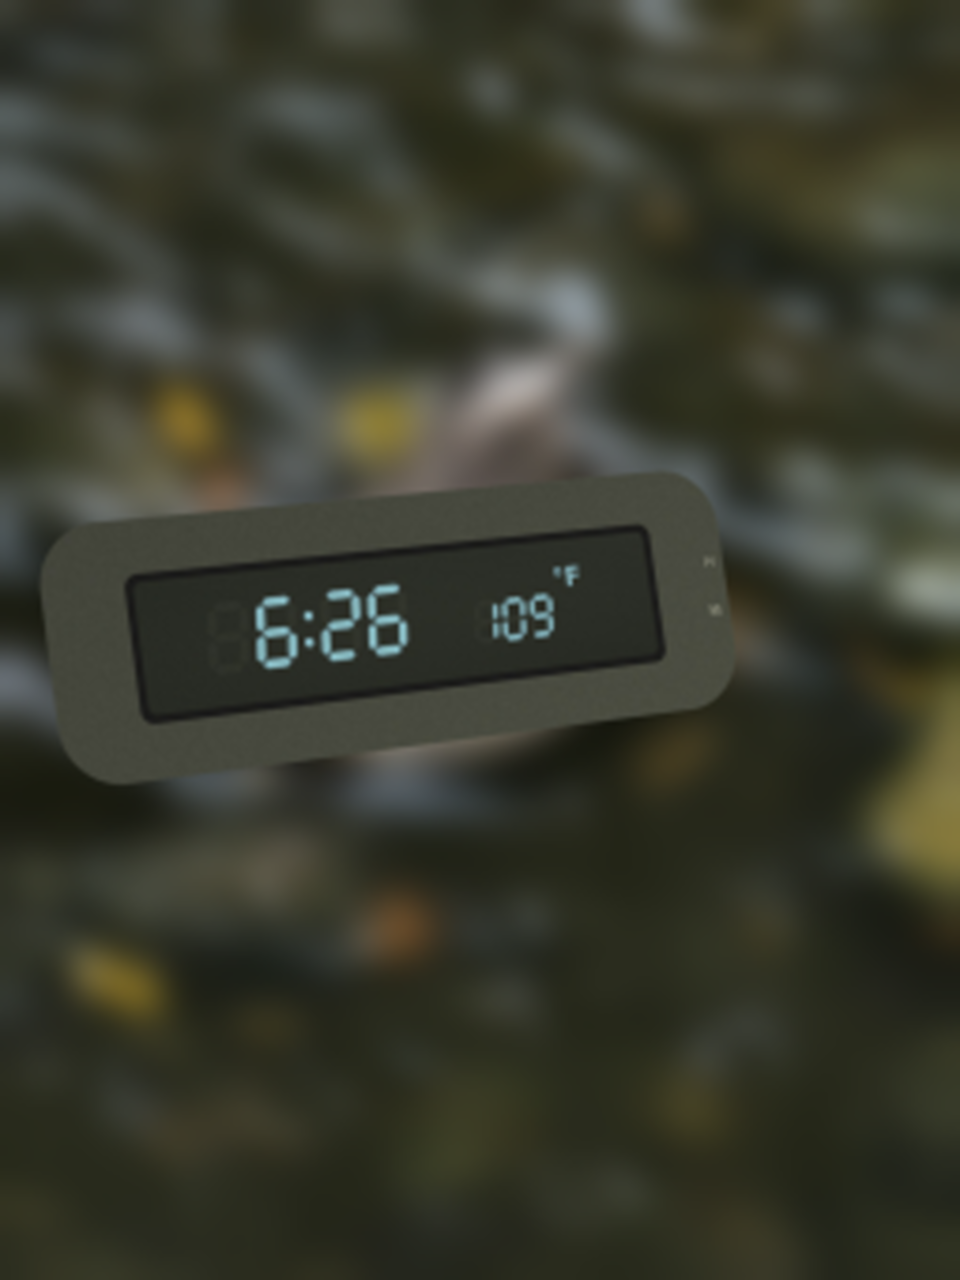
6,26
